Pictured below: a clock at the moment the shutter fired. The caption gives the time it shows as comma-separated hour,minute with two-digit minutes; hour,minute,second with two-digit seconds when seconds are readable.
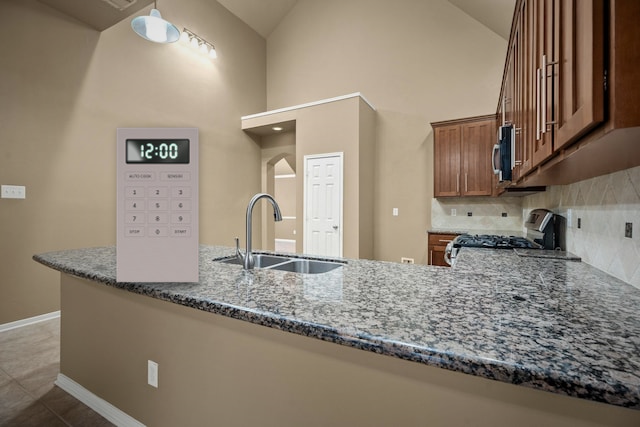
12,00
